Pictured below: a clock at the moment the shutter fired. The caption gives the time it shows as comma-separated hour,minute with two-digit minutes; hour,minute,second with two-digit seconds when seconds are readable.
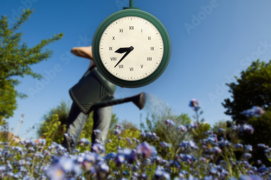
8,37
